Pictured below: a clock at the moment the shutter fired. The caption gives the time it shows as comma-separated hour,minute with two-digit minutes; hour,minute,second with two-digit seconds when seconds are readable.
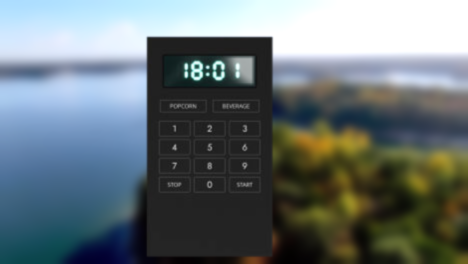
18,01
